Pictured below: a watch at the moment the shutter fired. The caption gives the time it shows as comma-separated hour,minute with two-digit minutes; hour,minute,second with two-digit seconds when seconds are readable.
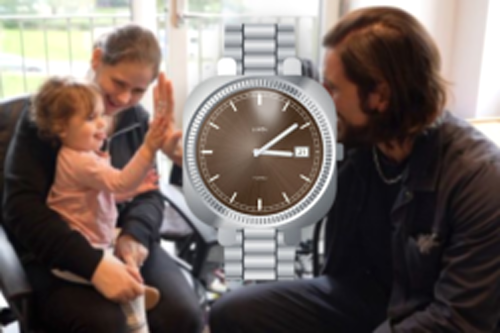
3,09
